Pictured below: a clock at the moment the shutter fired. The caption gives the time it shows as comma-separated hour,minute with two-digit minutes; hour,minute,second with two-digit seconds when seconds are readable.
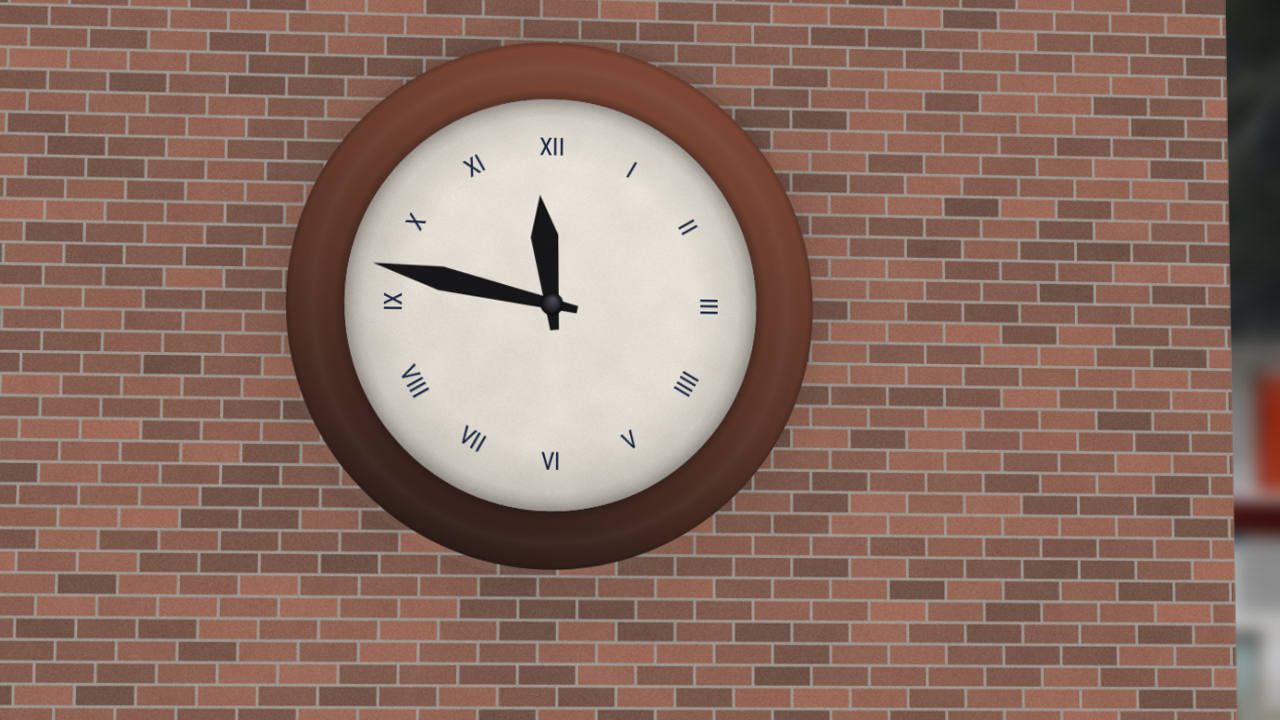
11,47
